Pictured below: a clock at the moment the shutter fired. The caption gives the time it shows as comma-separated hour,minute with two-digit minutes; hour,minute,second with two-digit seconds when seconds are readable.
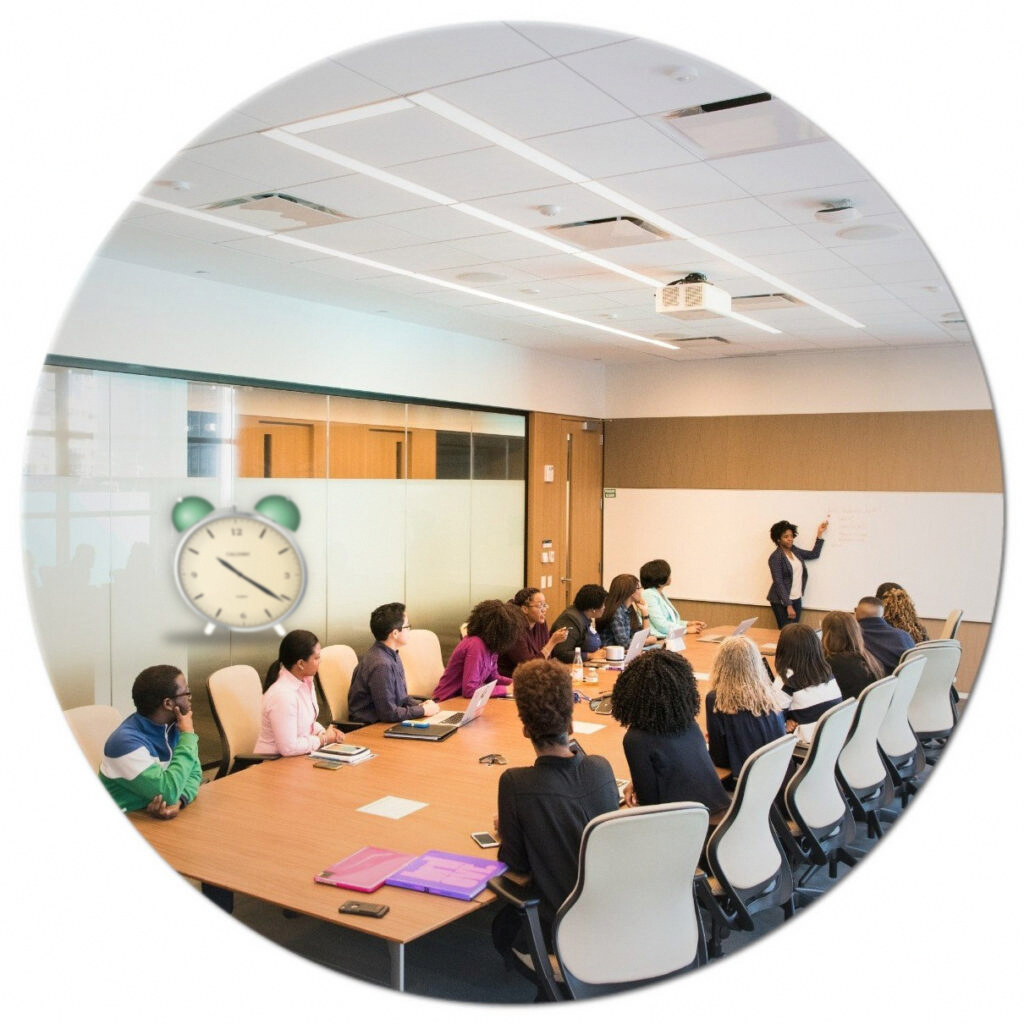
10,21
